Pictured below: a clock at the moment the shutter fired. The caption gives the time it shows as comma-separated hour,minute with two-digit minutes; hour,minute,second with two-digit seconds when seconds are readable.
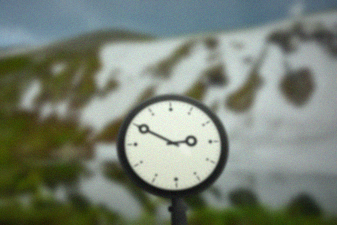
2,50
